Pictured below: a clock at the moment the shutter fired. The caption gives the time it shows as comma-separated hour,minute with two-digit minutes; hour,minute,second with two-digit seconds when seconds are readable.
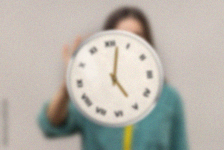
5,02
